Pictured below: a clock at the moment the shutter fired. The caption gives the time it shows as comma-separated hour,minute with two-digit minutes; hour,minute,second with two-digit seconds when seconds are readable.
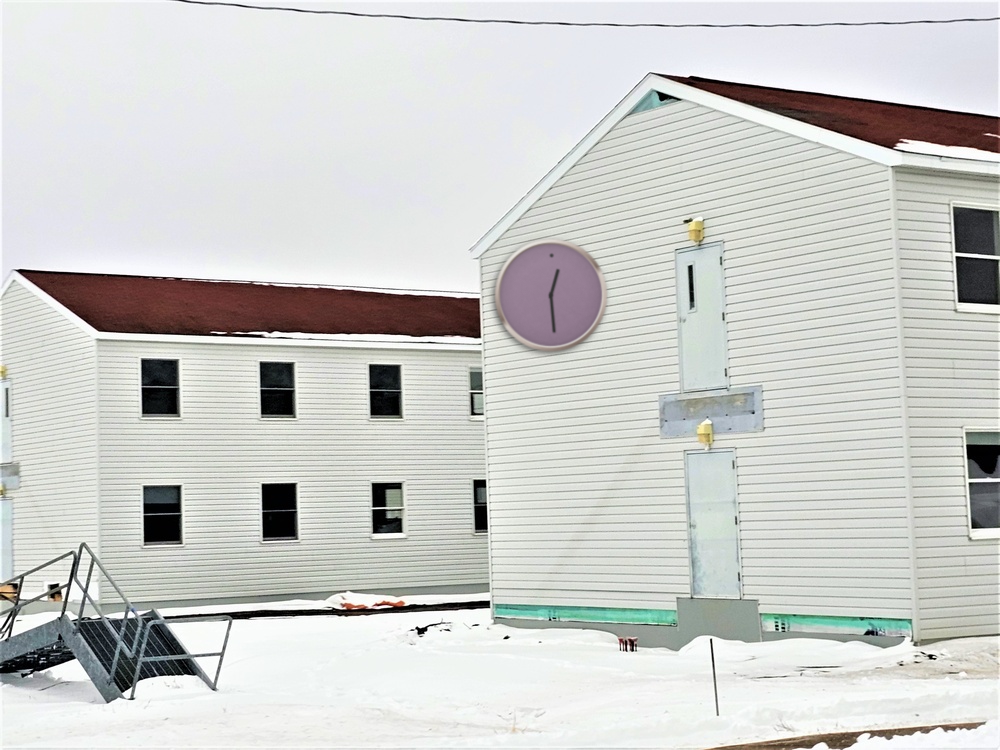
12,29
